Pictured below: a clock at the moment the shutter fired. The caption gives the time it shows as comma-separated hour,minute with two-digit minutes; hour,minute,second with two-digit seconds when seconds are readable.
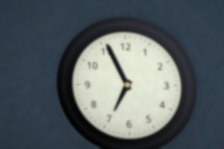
6,56
